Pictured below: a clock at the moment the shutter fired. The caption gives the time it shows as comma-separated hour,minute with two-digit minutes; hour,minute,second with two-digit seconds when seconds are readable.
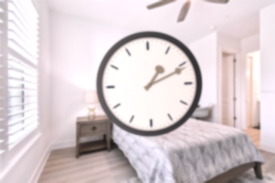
1,11
